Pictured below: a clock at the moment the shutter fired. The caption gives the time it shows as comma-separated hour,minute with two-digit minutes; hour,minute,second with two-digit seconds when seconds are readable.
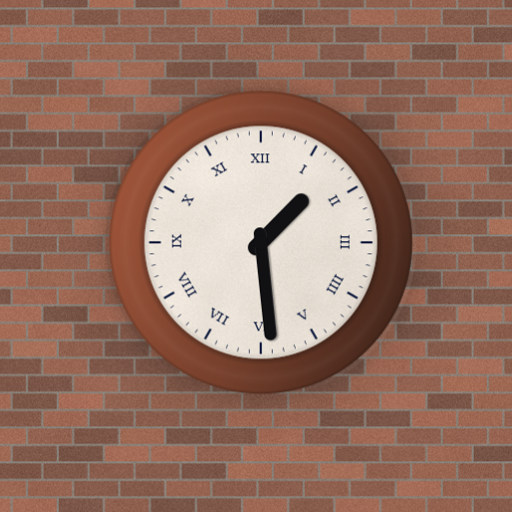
1,29
